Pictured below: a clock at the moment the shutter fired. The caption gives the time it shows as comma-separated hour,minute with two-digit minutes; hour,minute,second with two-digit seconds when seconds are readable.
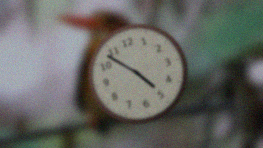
4,53
